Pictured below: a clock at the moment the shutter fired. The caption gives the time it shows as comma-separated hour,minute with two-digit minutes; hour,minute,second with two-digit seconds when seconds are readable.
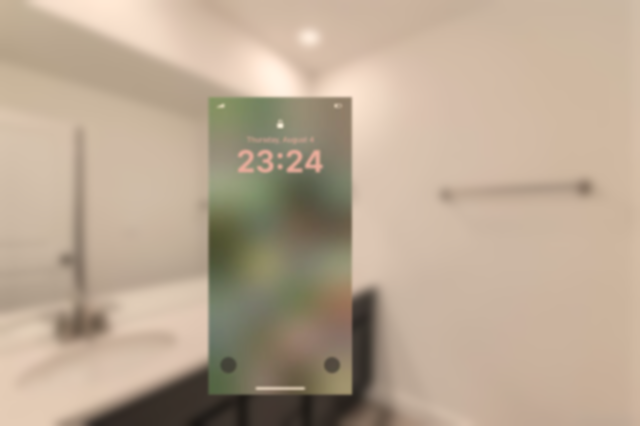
23,24
